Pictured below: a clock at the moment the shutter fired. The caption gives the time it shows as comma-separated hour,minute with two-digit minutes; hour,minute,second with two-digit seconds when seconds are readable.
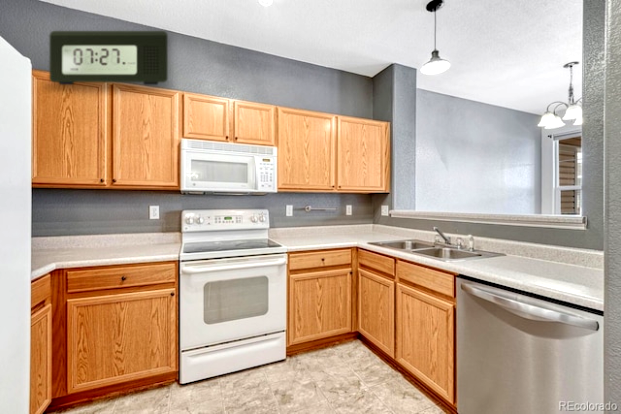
7,27
